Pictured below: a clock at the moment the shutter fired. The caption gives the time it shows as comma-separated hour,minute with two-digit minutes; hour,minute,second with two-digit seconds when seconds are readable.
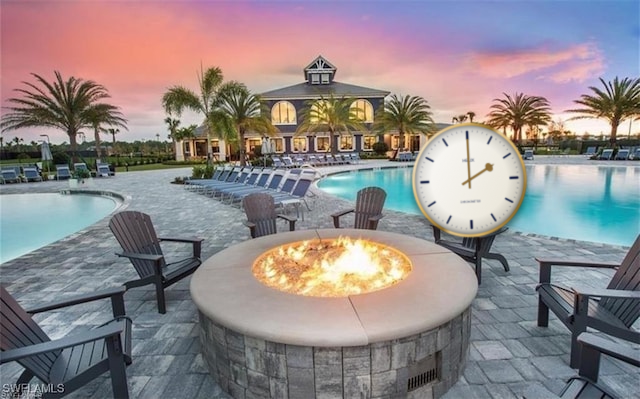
2,00
